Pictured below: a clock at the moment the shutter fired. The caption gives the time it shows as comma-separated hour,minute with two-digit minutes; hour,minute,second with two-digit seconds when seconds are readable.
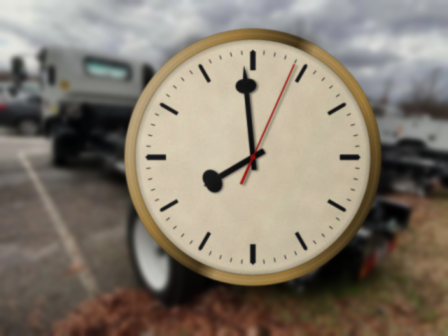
7,59,04
